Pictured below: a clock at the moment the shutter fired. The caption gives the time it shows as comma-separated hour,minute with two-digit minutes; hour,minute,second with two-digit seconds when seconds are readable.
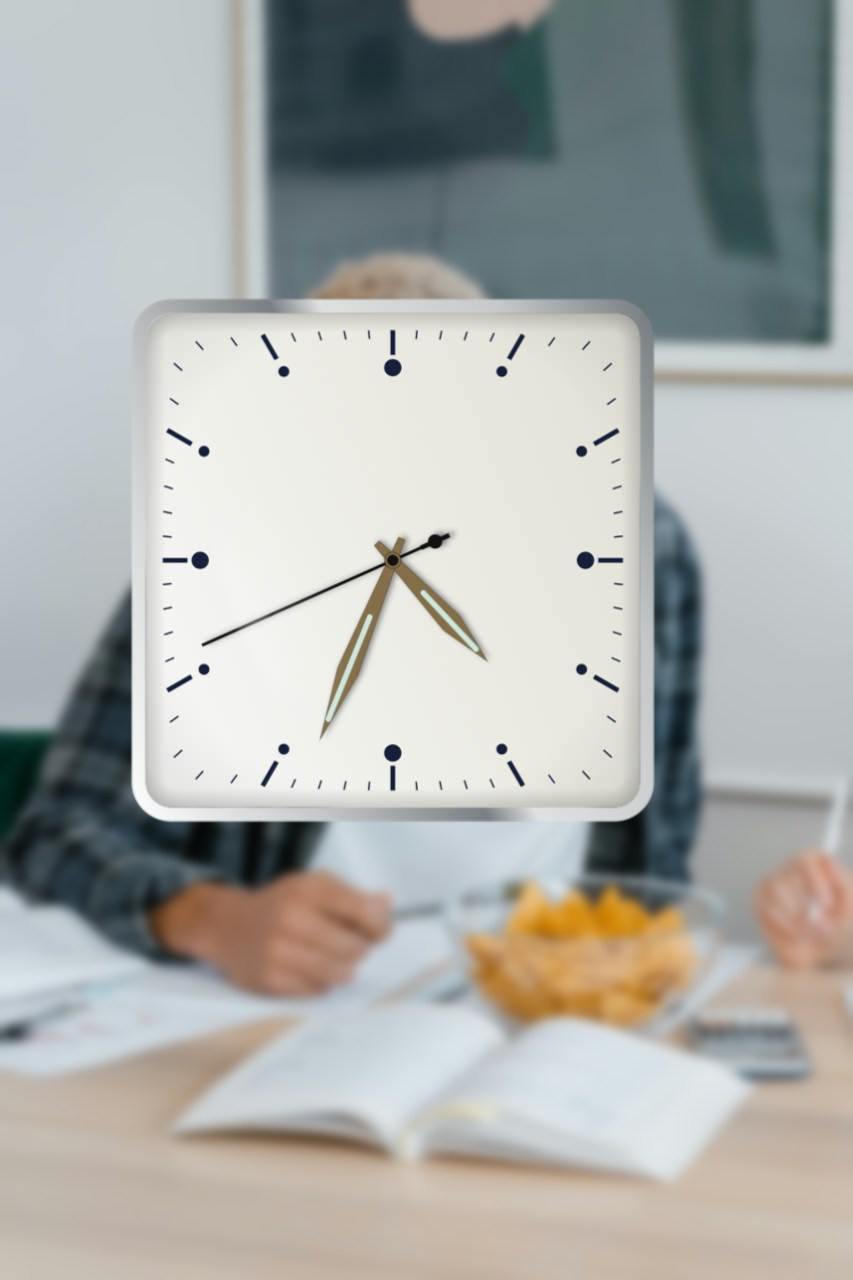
4,33,41
